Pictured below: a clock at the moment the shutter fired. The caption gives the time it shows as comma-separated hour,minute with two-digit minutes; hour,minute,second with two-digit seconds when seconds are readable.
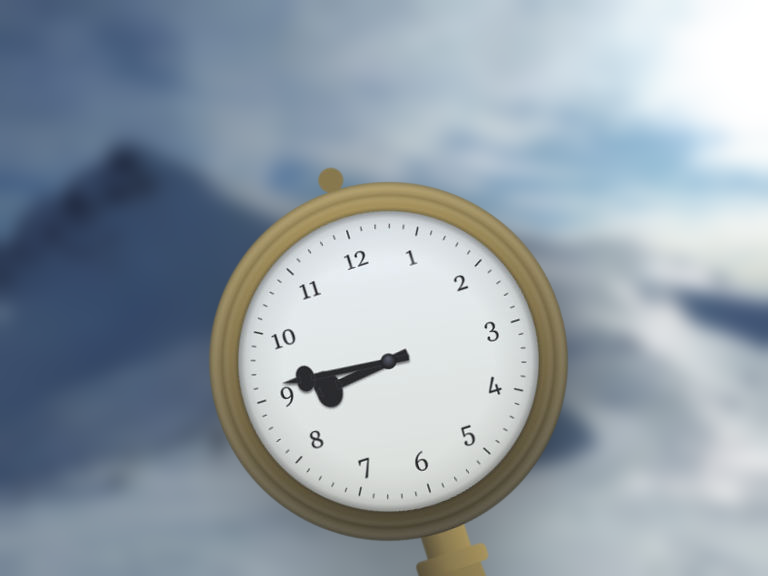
8,46
